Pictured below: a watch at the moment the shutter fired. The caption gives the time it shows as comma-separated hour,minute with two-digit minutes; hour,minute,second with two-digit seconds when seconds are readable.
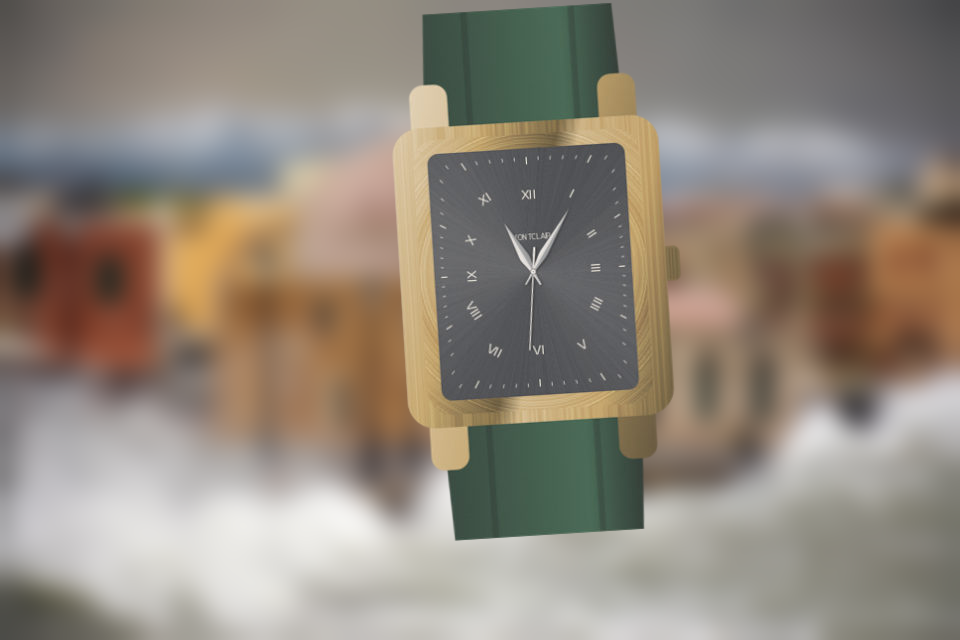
11,05,31
